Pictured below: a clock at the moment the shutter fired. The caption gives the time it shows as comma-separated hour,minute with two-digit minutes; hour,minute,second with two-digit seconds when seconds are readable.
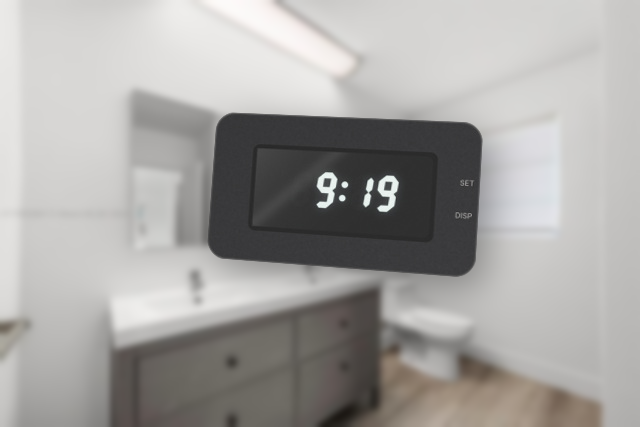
9,19
